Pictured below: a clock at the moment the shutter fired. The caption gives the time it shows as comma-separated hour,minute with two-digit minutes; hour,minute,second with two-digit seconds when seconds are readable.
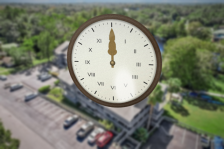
12,00
